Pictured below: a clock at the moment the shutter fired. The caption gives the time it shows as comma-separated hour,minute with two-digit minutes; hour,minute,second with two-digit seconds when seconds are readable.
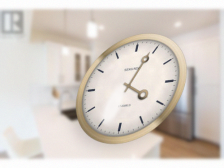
4,04
